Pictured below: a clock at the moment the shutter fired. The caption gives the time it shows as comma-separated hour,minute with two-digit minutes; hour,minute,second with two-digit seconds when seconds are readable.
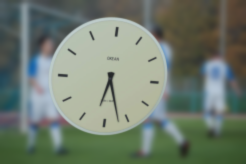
6,27
